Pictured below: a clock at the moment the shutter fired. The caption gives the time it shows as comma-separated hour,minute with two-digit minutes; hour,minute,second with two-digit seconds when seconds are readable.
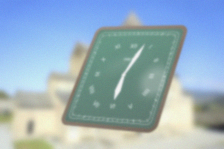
6,03
